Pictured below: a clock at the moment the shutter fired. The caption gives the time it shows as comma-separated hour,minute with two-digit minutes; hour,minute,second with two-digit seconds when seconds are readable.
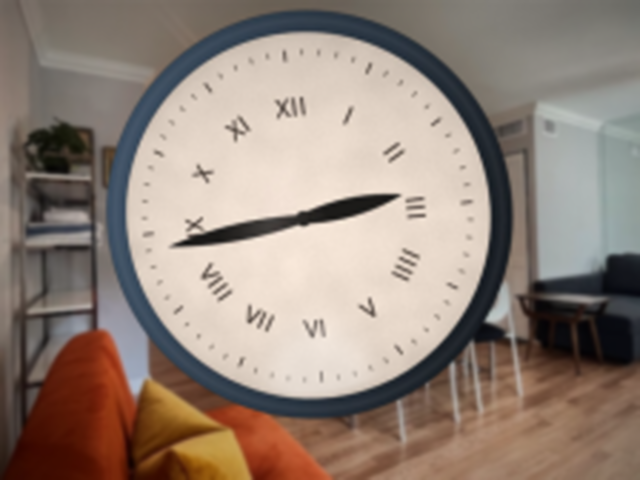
2,44
